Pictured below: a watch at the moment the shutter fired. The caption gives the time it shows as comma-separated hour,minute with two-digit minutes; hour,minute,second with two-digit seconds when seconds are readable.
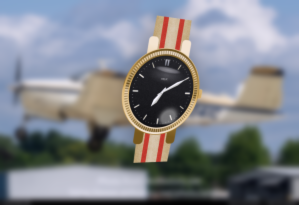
7,10
